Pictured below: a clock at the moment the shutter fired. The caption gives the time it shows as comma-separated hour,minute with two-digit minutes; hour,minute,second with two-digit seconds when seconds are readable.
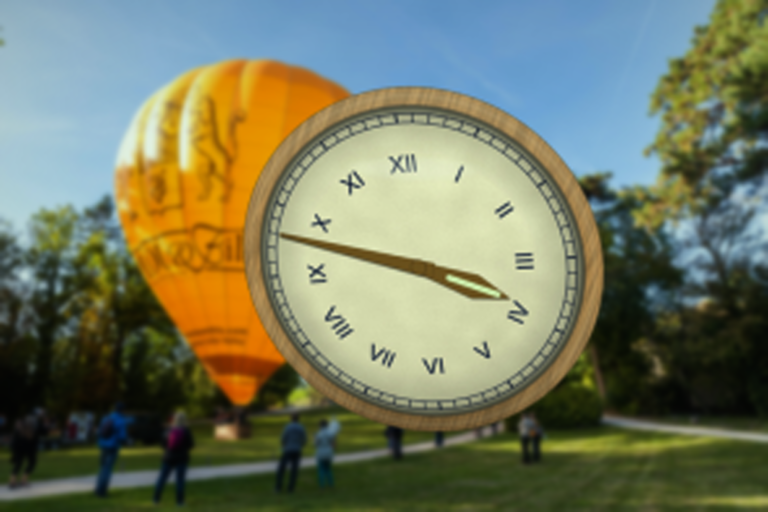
3,48
